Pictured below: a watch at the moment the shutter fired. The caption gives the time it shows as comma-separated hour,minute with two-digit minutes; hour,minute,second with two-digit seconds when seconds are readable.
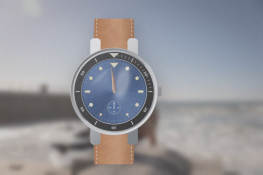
11,59
